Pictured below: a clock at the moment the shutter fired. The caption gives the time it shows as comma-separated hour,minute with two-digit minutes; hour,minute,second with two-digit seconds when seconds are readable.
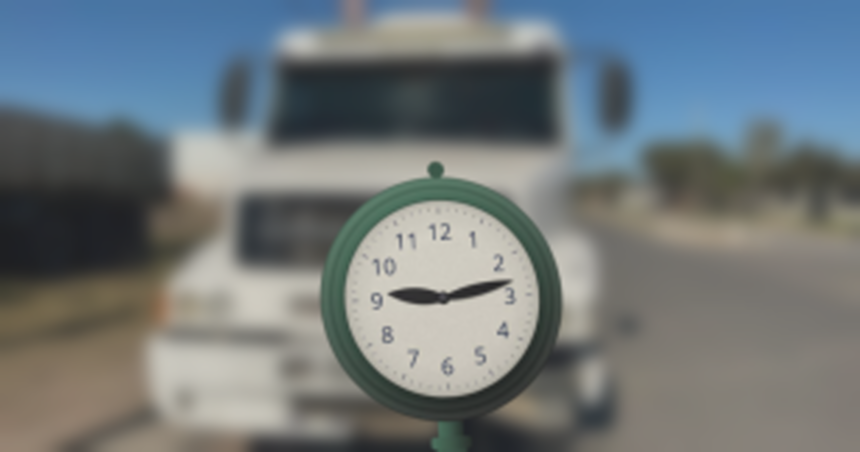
9,13
